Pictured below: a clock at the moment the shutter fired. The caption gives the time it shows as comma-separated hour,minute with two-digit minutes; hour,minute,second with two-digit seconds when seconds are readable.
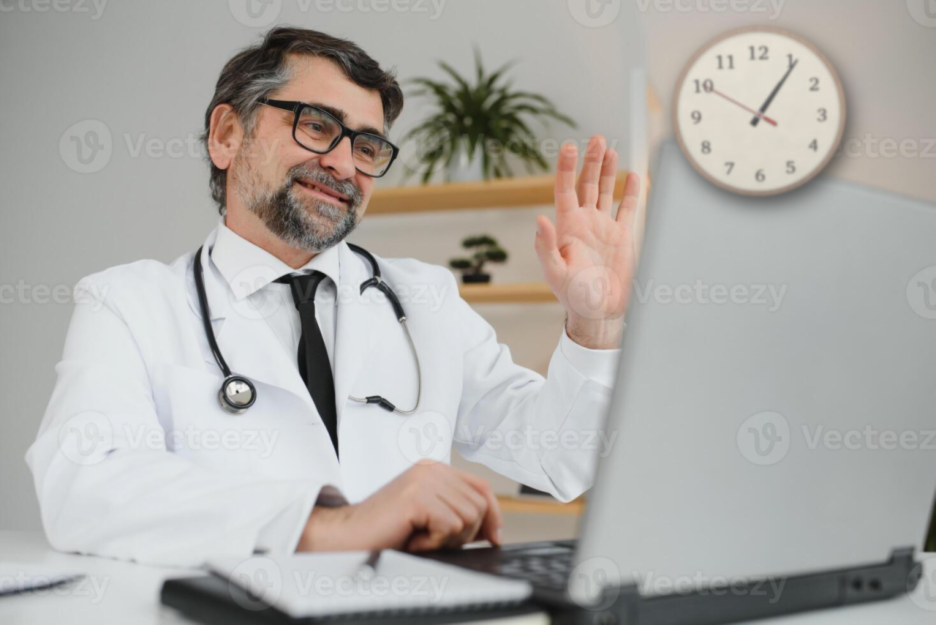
1,05,50
